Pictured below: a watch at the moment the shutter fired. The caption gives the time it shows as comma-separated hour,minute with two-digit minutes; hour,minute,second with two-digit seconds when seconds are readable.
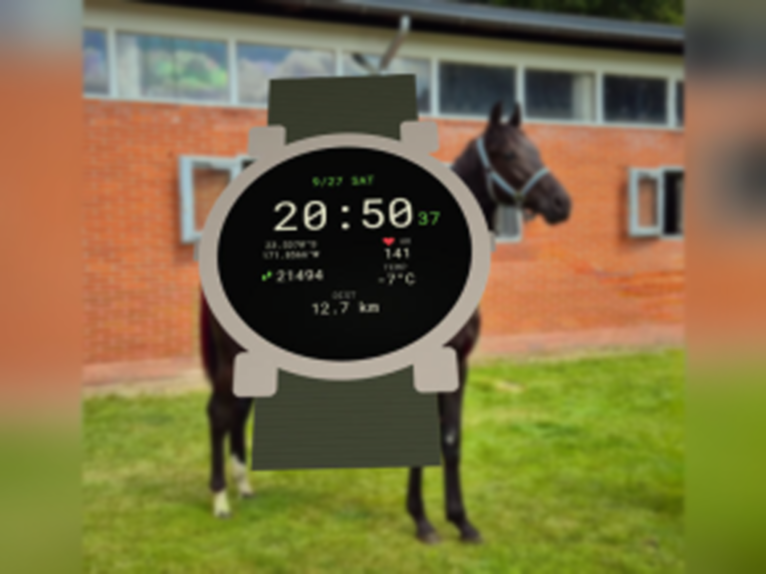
20,50
